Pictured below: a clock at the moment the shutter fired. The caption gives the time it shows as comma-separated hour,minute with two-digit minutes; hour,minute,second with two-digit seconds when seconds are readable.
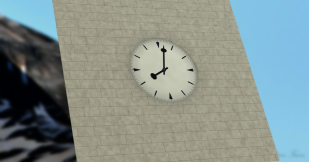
8,02
